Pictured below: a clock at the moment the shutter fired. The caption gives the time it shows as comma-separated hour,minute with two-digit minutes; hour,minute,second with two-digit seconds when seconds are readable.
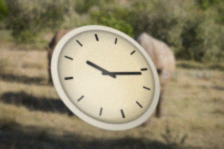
10,16
